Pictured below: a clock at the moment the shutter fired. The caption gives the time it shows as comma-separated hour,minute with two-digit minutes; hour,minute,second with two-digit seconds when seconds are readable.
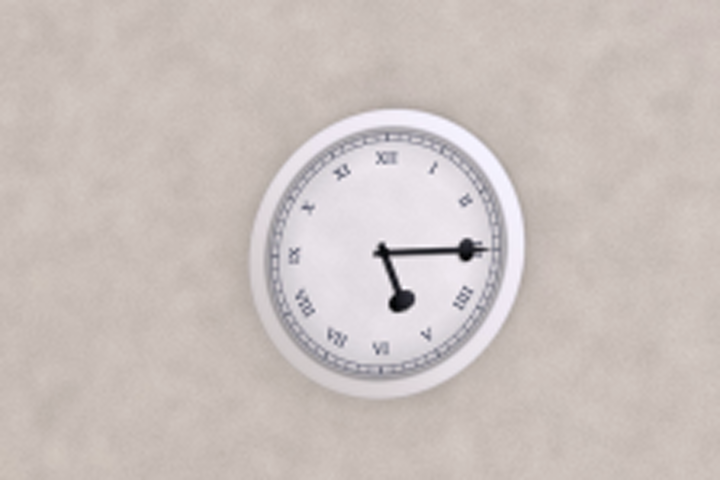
5,15
